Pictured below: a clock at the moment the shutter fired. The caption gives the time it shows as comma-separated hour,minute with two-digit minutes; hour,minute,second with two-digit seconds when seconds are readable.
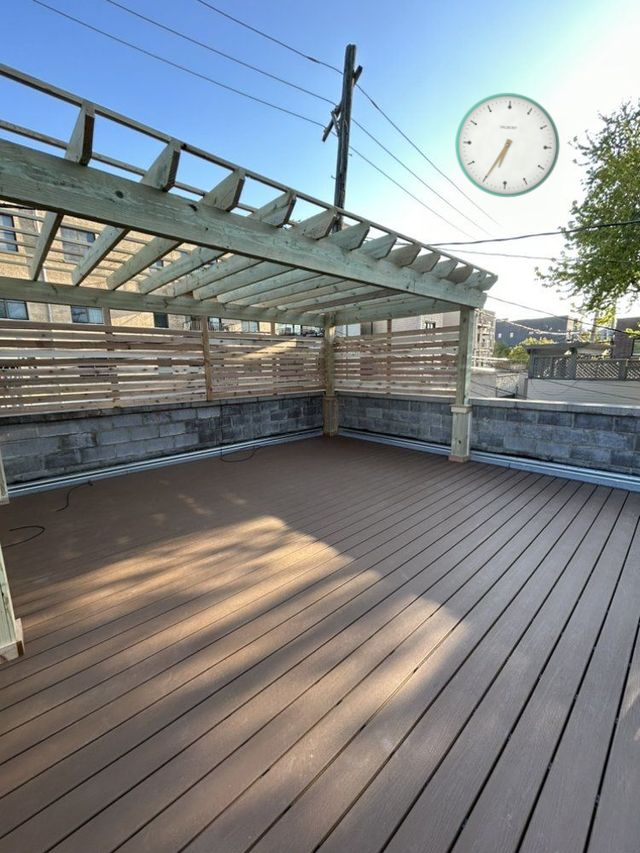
6,35
